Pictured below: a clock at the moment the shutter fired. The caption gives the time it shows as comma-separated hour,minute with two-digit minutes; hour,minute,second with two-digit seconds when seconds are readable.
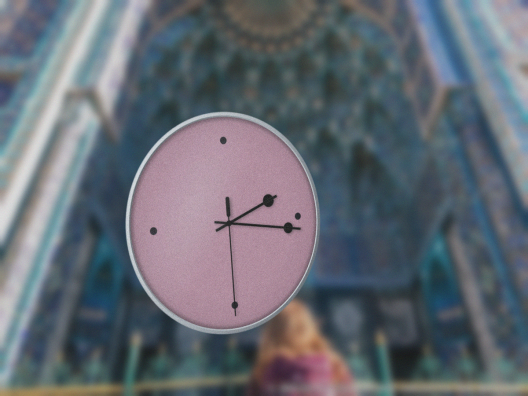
2,16,30
